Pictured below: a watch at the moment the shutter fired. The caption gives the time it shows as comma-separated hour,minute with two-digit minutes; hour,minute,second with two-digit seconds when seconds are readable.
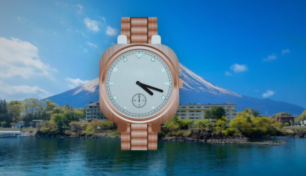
4,18
